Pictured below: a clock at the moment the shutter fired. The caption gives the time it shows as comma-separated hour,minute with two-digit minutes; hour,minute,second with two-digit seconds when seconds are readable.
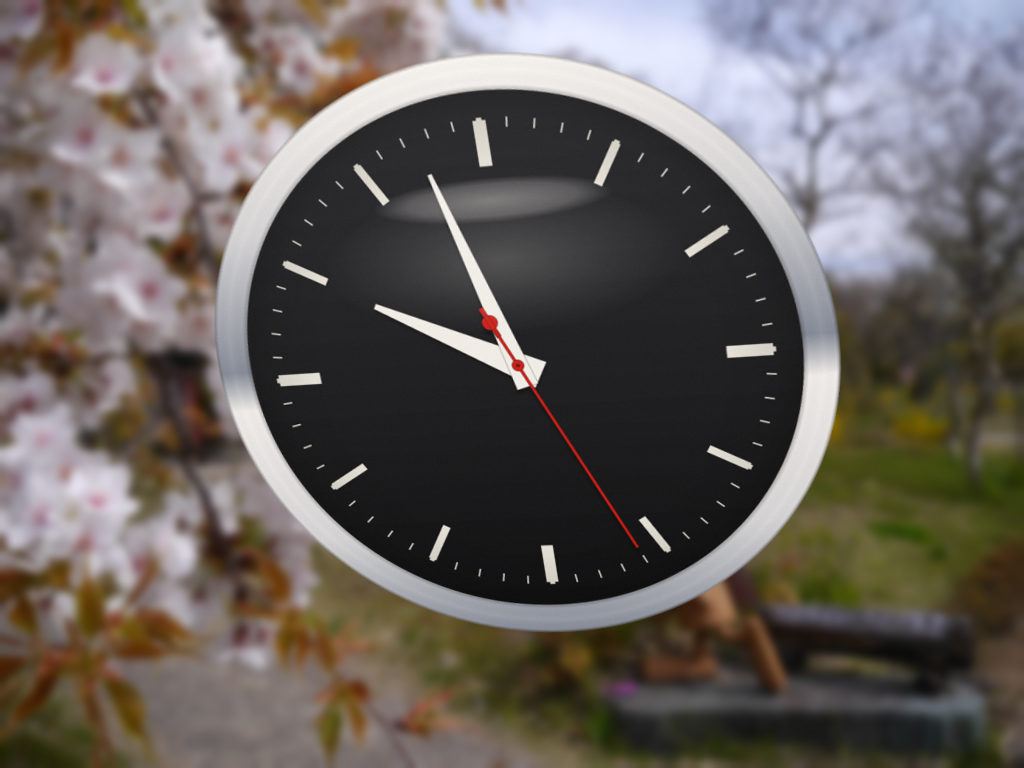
9,57,26
